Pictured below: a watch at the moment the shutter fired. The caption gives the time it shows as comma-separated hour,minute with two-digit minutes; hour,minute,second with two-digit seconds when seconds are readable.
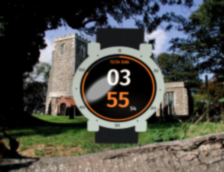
3,55
